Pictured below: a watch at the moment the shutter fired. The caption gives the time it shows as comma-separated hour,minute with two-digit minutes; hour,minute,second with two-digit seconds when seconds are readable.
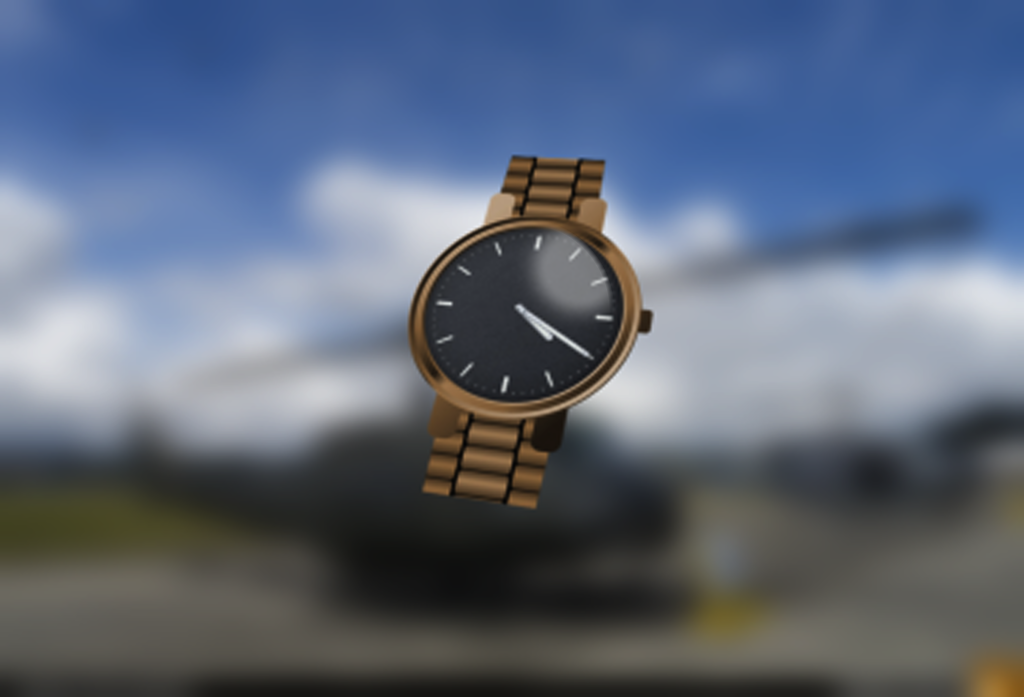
4,20
